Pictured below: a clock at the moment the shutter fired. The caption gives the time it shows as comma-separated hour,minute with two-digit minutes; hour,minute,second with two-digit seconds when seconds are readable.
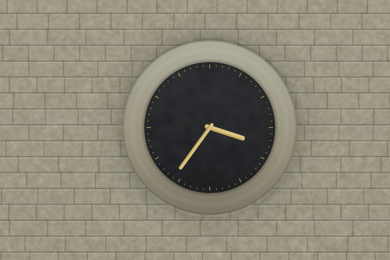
3,36
